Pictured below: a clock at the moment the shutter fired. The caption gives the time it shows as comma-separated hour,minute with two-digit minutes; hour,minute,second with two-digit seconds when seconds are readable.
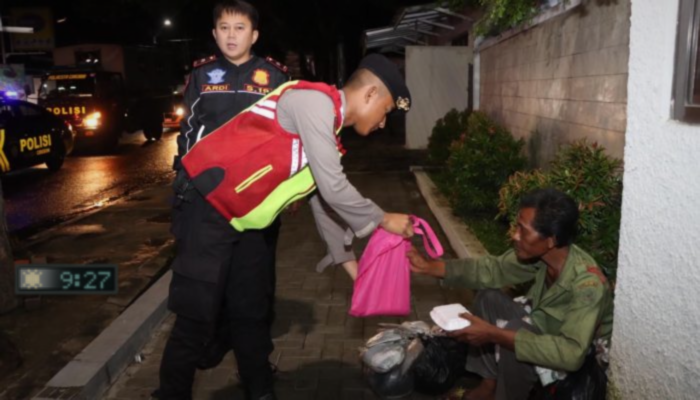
9,27
